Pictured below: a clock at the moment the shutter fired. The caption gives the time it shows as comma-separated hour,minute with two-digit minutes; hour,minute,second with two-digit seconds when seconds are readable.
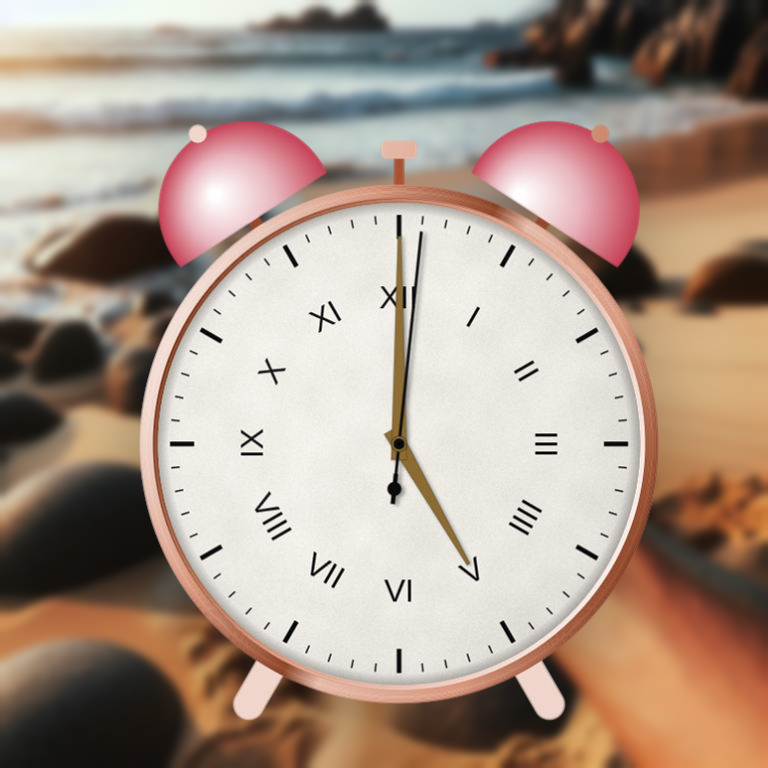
5,00,01
